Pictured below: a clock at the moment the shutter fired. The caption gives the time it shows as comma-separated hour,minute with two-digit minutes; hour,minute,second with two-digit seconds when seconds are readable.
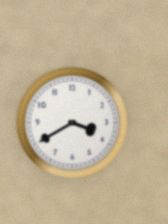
3,40
